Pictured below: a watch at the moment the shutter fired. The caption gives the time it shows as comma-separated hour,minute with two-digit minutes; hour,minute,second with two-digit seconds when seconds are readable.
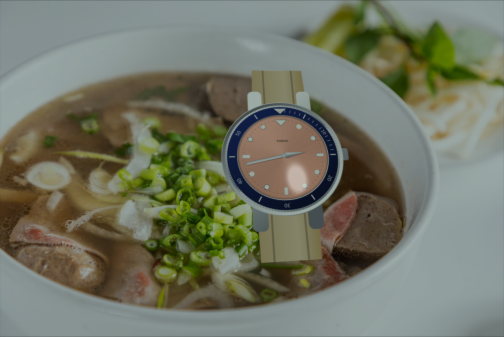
2,43
